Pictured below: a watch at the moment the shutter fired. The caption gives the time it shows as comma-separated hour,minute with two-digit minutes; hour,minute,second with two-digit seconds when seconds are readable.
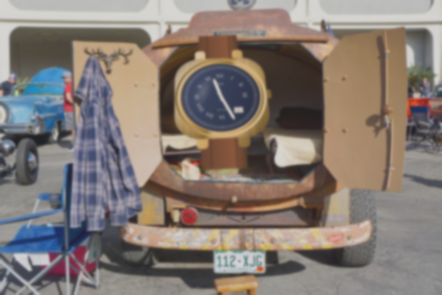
11,26
